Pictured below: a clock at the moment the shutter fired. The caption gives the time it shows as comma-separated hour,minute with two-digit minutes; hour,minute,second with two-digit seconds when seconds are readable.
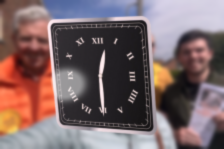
12,30
